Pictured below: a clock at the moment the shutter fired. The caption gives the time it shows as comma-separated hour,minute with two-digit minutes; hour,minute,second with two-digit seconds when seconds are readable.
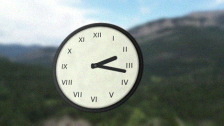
2,17
